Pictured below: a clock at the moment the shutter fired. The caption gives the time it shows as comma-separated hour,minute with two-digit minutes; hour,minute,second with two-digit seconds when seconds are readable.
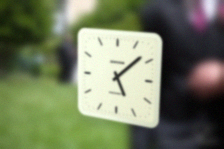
5,08
